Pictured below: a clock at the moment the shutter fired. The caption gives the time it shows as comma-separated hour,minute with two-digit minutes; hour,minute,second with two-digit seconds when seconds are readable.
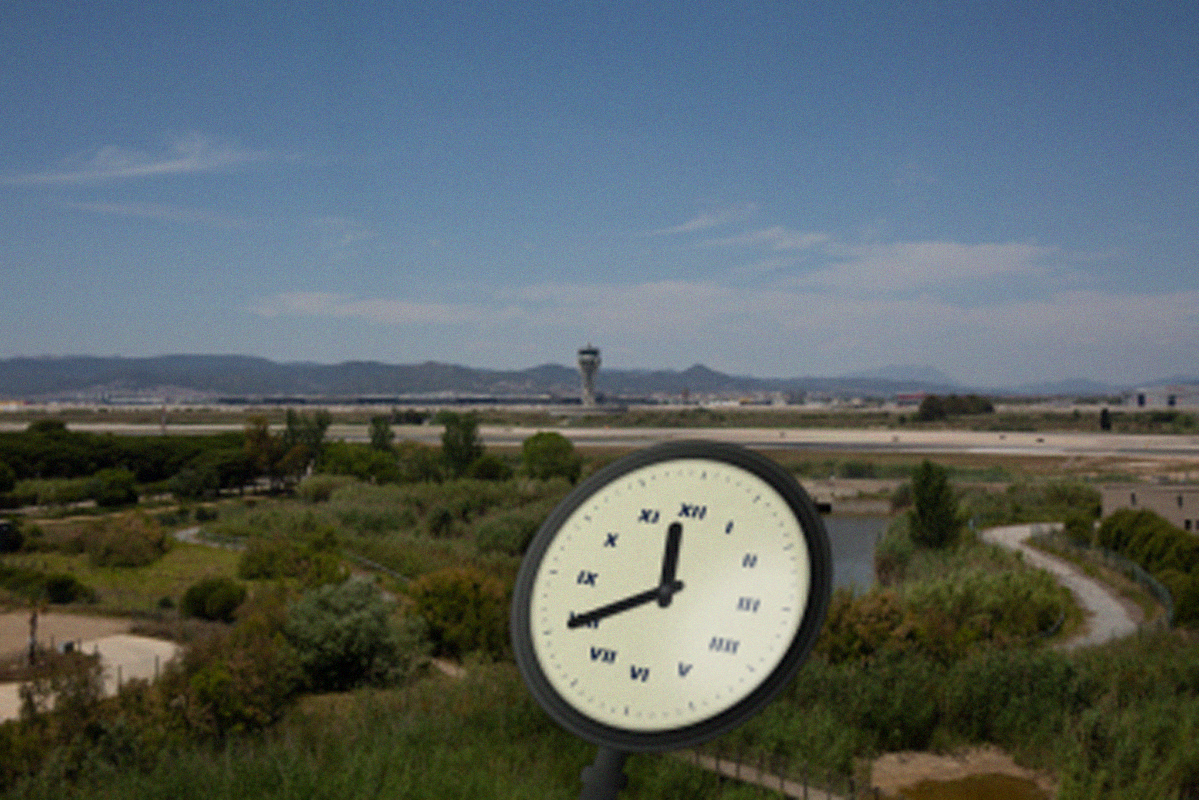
11,40
